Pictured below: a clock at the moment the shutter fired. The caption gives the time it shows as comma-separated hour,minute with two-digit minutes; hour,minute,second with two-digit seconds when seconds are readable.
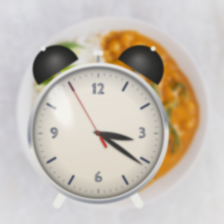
3,20,55
